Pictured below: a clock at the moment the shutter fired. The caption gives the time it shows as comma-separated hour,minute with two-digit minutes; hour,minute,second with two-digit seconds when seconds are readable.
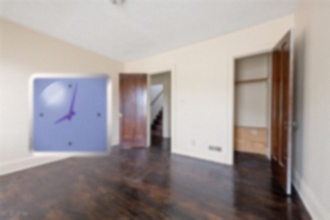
8,02
